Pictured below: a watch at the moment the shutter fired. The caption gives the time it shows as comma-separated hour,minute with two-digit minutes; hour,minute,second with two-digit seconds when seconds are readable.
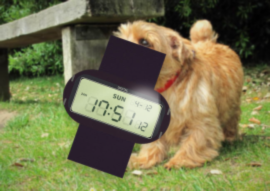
17,51,12
